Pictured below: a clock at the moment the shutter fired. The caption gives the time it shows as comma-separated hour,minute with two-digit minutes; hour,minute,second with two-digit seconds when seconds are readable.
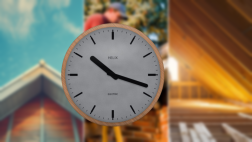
10,18
